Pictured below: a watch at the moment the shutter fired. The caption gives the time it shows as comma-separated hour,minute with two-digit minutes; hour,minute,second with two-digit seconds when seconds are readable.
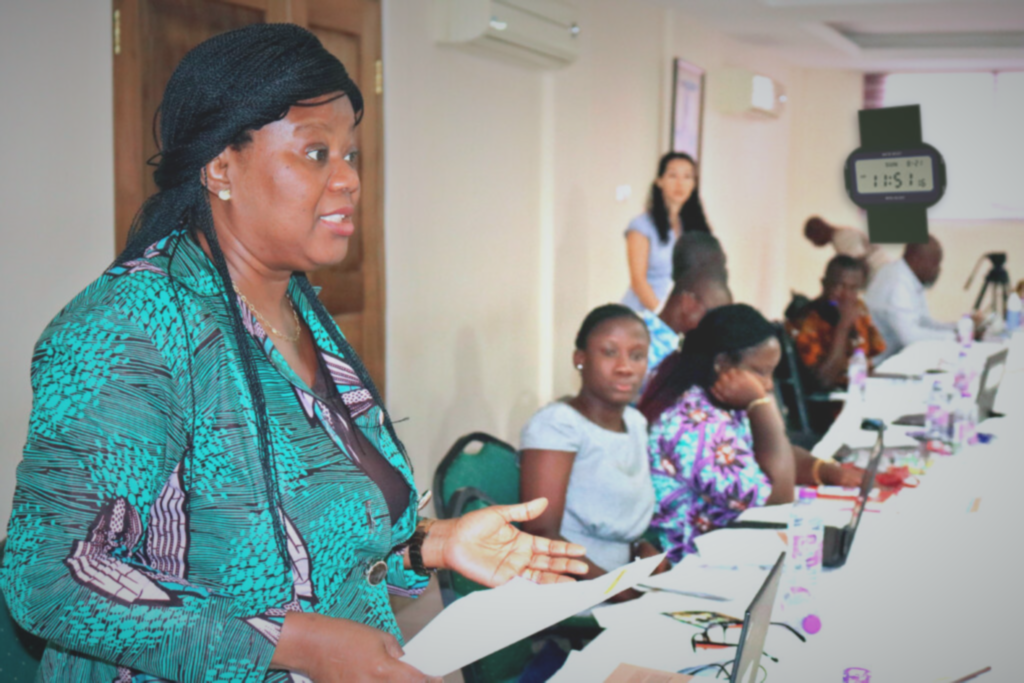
11,51
